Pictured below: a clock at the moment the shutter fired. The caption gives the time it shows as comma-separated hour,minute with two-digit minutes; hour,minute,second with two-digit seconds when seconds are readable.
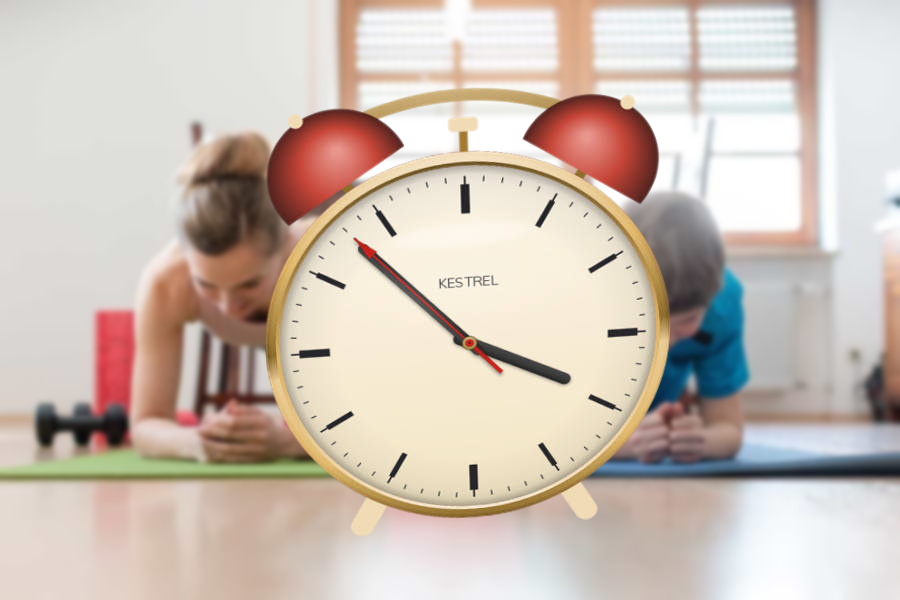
3,52,53
